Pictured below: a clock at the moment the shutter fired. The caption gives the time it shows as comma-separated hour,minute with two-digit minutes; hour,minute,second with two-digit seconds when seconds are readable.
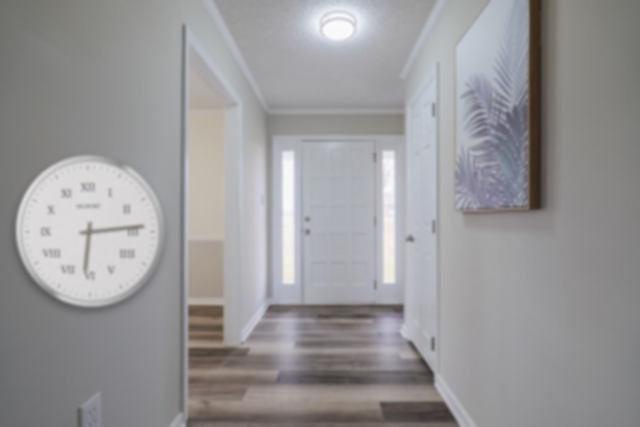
6,14
